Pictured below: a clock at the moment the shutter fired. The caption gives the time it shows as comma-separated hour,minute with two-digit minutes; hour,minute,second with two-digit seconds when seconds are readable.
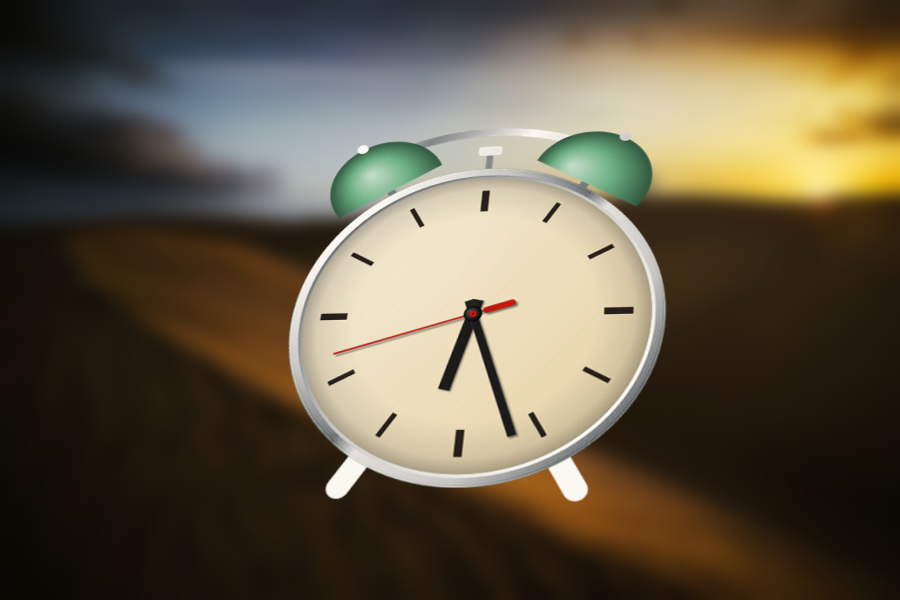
6,26,42
